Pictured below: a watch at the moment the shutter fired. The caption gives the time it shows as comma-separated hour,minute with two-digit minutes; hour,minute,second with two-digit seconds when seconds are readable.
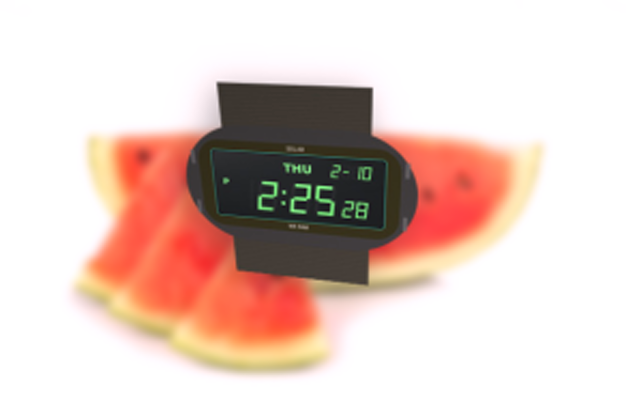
2,25,28
